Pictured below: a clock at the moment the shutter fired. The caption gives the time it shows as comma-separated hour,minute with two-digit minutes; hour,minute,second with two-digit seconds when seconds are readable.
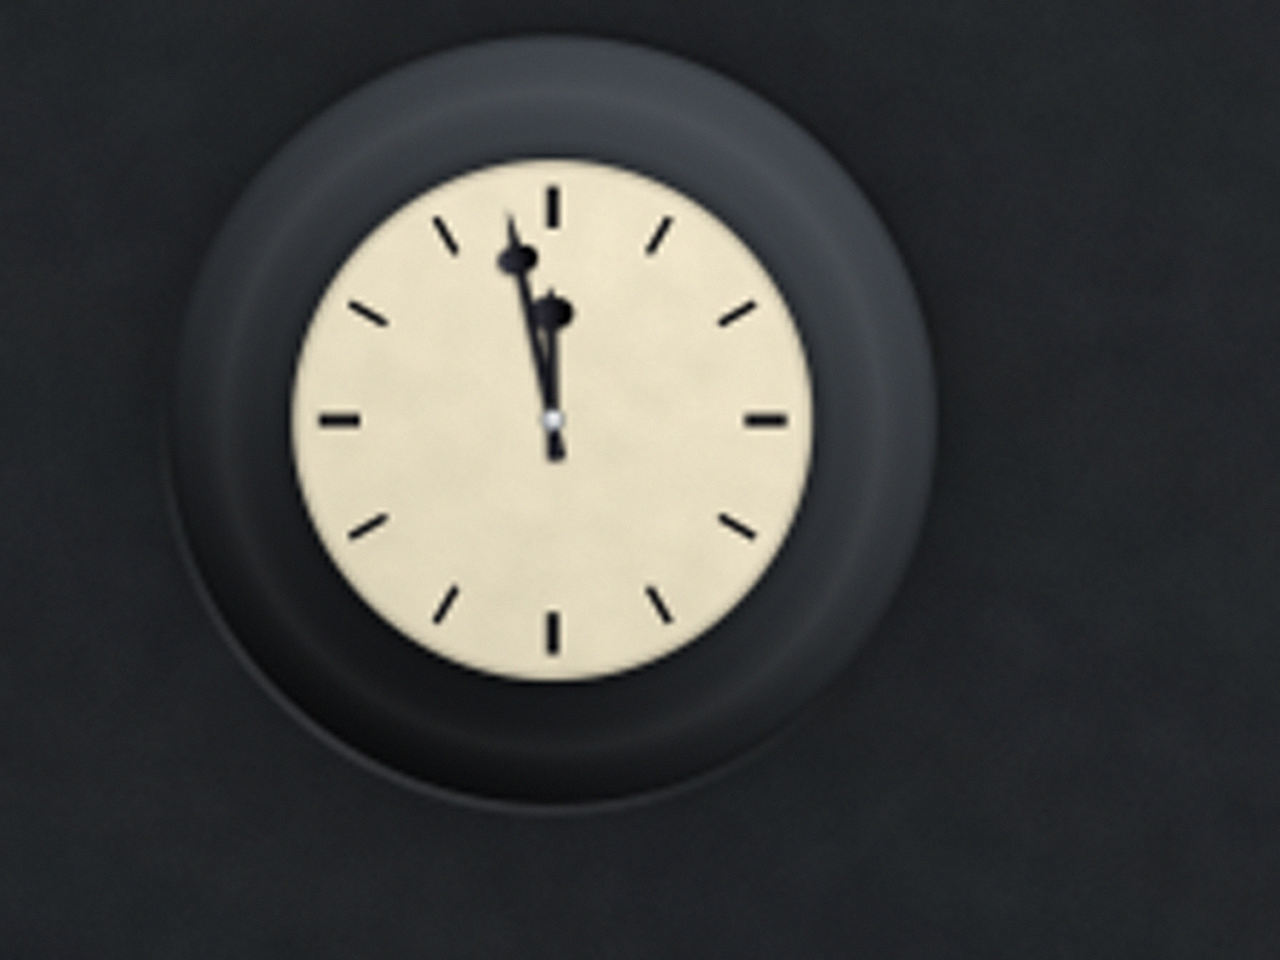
11,58
